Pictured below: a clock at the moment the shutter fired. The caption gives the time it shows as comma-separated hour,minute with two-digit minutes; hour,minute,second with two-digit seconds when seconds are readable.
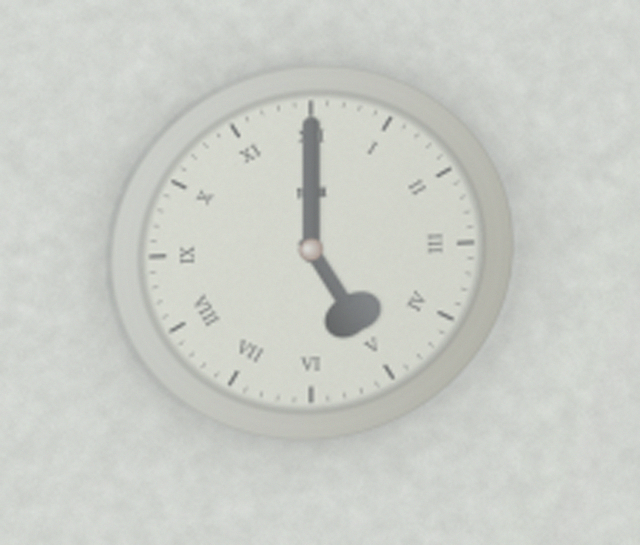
5,00
